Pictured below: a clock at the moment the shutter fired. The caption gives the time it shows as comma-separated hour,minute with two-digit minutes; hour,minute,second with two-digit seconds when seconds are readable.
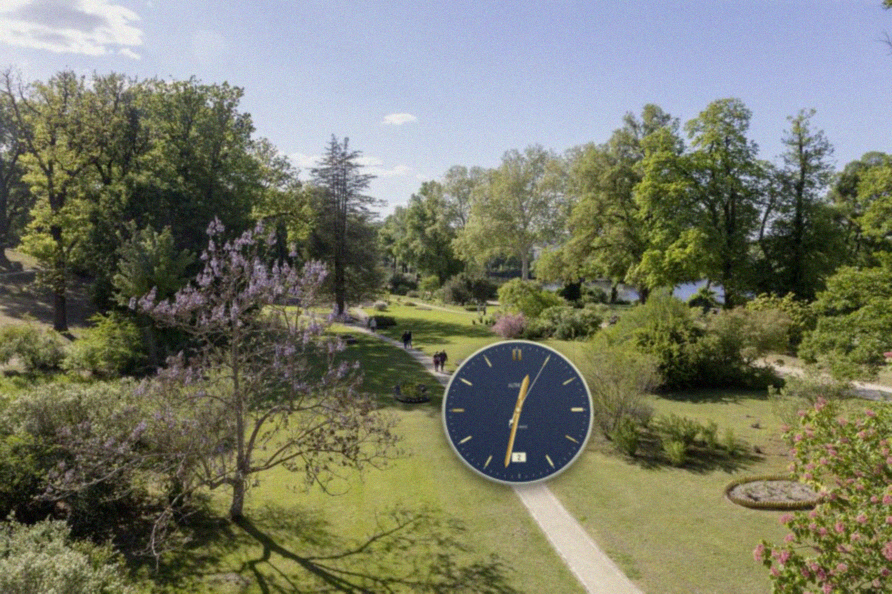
12,32,05
